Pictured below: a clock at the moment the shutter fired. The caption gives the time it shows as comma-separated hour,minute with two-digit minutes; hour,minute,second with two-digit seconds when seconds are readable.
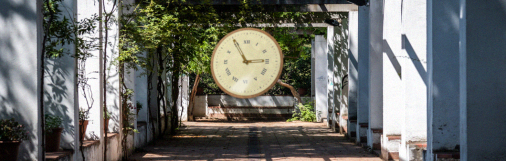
2,55
